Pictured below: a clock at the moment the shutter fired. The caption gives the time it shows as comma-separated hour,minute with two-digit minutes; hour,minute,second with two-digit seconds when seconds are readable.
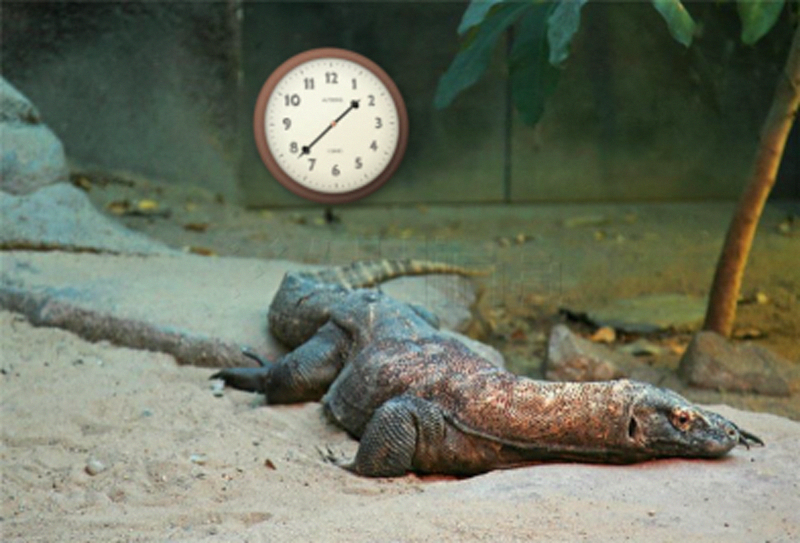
1,38
